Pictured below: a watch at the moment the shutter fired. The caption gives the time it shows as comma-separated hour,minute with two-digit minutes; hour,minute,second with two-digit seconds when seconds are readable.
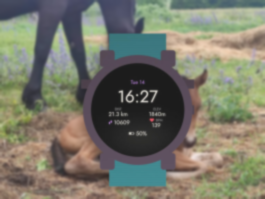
16,27
